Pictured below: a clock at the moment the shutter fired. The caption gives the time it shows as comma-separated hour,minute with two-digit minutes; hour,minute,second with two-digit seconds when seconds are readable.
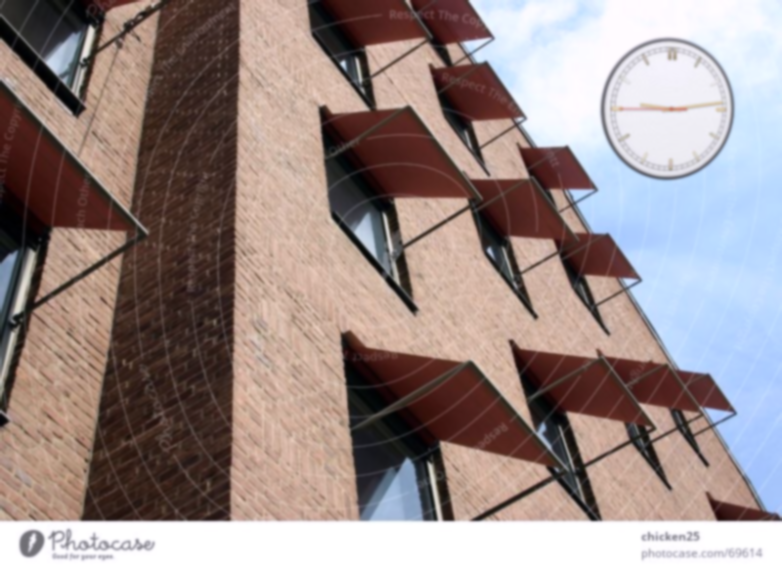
9,13,45
